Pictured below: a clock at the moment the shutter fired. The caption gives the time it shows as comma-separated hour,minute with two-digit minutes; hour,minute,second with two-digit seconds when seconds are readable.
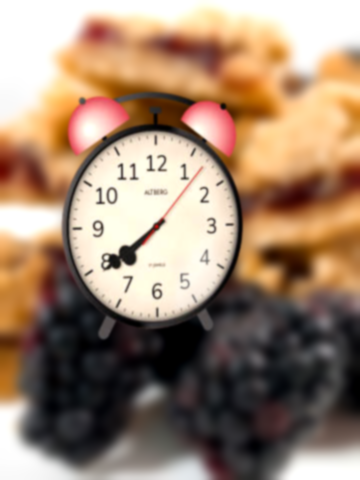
7,39,07
